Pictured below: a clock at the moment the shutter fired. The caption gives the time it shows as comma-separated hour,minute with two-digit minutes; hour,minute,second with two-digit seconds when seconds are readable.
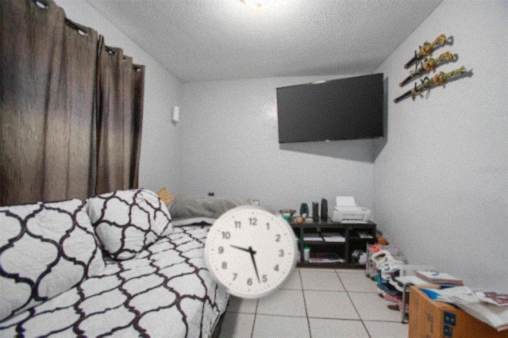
9,27
